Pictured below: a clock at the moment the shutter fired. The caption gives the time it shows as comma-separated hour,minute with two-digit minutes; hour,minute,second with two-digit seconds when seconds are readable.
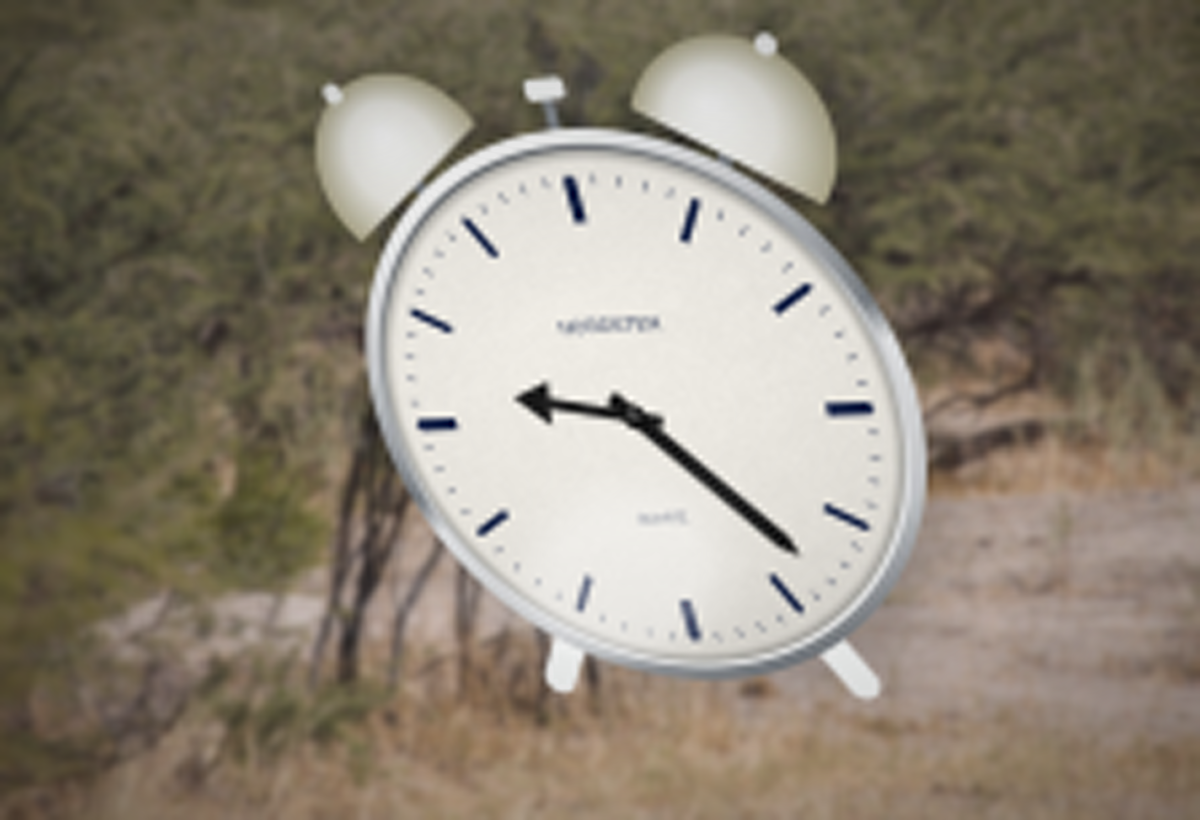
9,23
